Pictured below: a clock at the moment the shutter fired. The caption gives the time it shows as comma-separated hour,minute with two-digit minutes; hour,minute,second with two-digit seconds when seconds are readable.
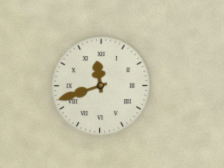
11,42
